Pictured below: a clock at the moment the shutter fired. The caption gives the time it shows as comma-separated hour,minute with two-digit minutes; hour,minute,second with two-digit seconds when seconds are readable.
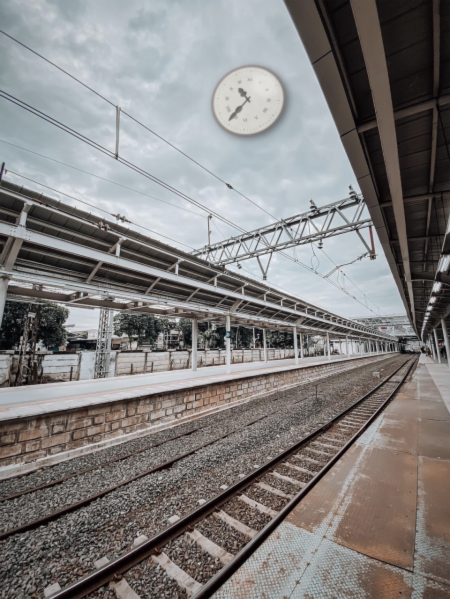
10,36
